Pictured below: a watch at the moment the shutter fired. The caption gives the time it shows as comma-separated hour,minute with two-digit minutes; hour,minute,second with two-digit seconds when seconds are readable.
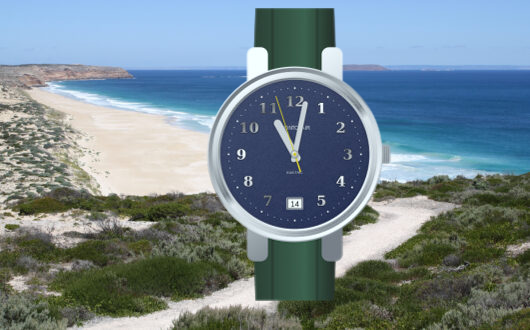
11,01,57
